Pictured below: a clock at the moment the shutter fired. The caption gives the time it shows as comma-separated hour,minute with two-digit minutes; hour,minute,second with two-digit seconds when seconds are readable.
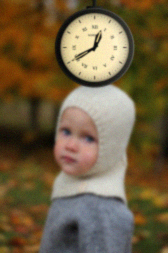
12,40
